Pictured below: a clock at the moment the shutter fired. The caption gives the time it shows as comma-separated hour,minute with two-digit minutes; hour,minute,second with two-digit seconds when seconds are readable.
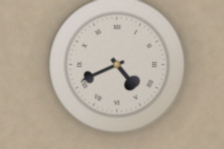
4,41
